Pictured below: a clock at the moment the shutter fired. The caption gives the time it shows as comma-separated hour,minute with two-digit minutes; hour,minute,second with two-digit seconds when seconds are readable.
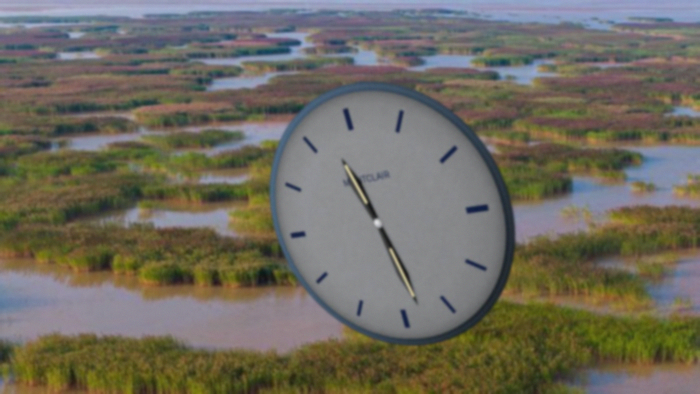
11,28
